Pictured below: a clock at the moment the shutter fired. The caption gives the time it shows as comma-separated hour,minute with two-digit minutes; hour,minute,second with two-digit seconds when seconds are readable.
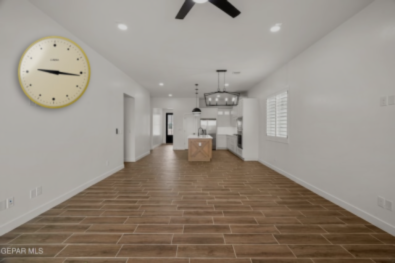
9,16
